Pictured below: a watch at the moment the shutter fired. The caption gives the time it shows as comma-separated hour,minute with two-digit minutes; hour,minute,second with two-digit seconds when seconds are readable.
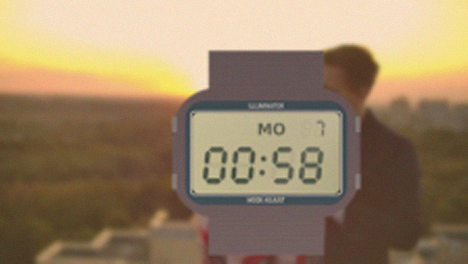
0,58
